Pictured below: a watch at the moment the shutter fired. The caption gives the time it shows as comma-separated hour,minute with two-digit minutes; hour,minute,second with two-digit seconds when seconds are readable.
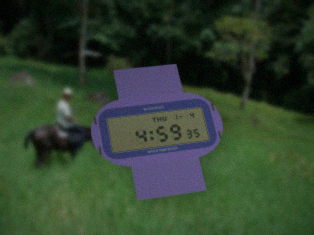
4,59,35
